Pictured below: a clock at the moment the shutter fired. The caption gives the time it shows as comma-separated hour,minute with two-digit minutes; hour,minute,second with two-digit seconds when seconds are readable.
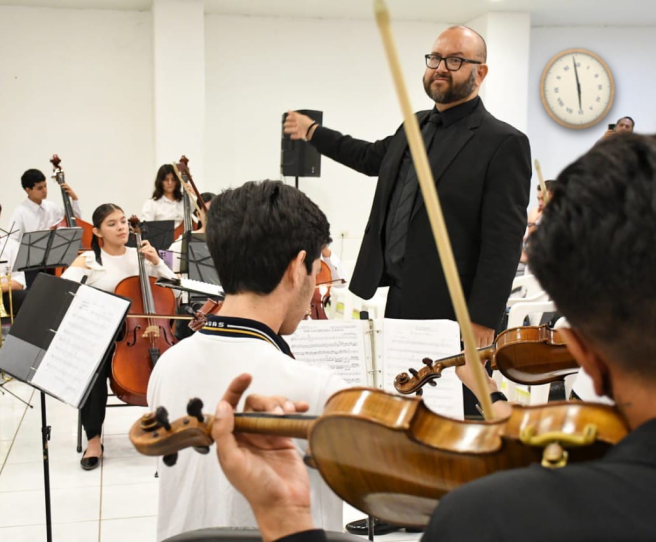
5,59
